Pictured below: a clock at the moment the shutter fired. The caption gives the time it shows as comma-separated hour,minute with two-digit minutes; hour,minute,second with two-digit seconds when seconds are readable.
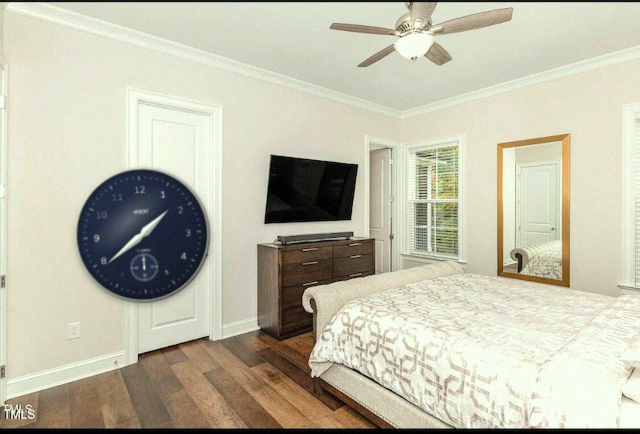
1,39
